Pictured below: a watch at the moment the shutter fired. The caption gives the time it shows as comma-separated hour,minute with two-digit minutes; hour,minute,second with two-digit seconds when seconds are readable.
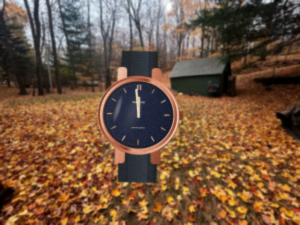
11,59
